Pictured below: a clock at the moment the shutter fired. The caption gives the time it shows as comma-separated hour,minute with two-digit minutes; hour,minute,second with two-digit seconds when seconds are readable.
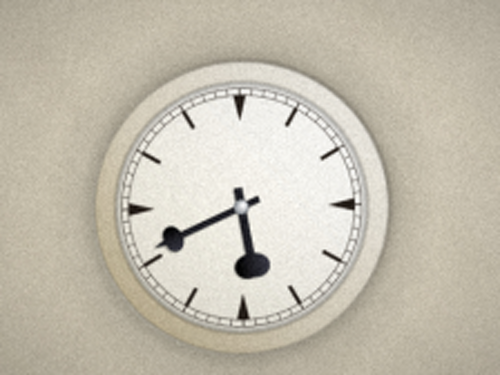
5,41
